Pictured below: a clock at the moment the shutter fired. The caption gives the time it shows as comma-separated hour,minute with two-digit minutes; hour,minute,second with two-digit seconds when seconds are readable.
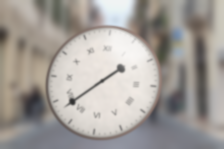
1,38
